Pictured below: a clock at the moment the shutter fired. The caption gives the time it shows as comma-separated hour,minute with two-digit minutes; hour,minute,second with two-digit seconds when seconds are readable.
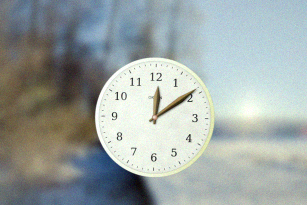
12,09
